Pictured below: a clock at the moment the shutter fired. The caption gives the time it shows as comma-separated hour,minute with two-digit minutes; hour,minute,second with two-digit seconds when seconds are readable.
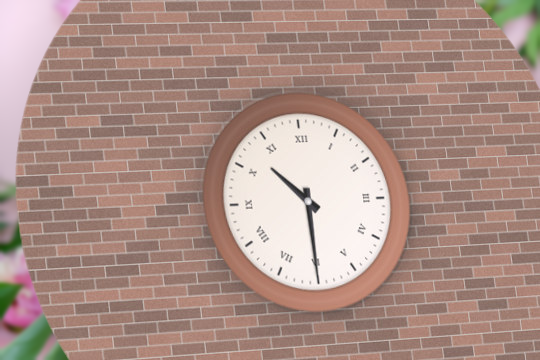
10,30
